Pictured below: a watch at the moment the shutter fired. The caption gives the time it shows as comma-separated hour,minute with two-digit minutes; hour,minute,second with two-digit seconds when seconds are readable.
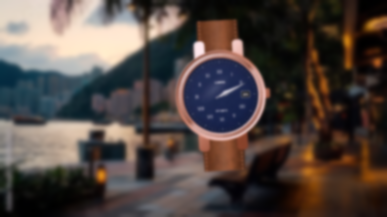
2,11
